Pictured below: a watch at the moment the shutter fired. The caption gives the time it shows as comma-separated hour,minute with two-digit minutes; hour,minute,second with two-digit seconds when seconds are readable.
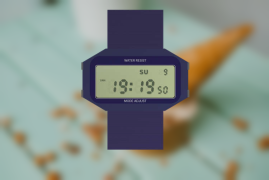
19,19,50
